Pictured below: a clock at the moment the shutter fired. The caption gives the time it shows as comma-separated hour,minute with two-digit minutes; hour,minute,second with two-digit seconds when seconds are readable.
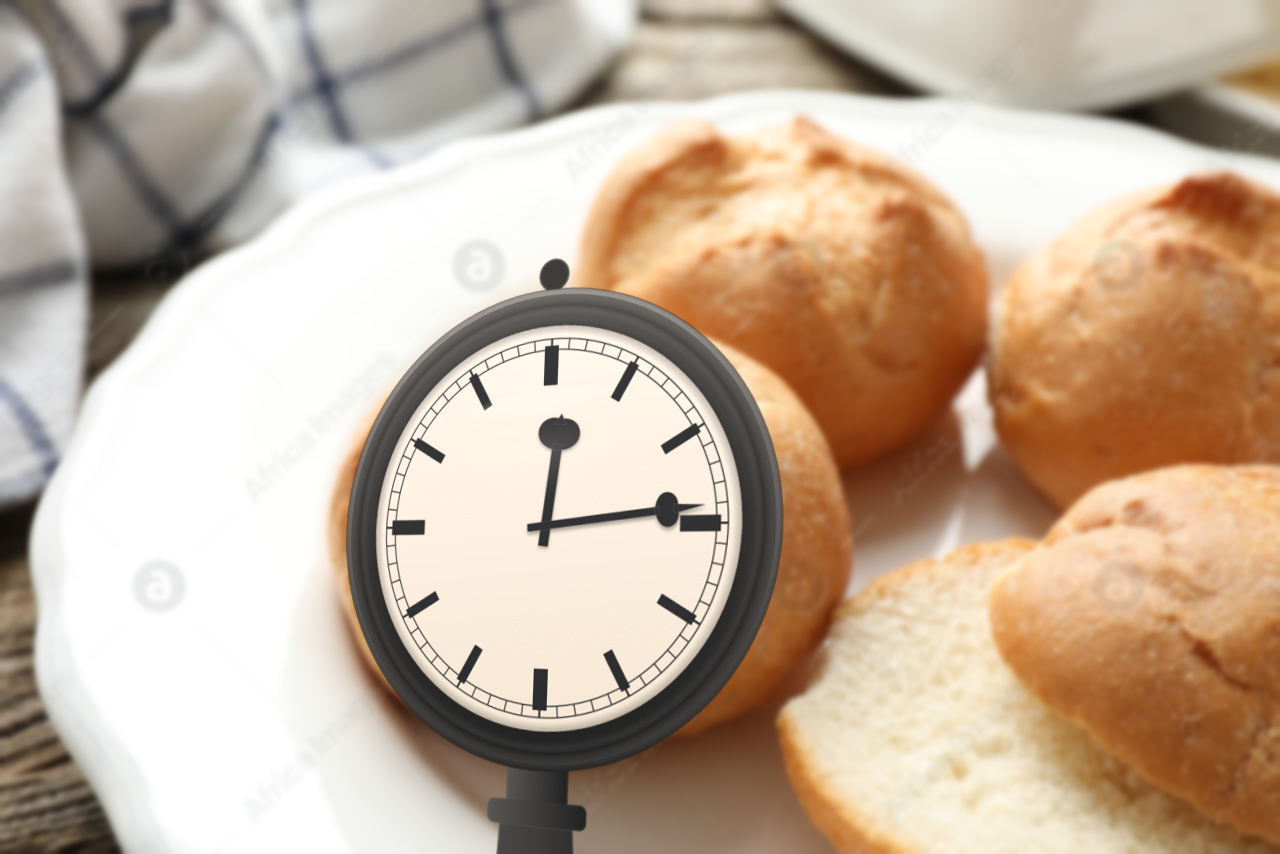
12,14
